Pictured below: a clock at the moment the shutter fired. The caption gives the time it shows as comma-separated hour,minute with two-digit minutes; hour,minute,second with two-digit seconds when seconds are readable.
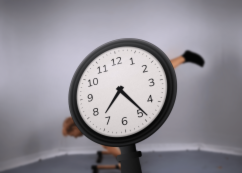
7,24
